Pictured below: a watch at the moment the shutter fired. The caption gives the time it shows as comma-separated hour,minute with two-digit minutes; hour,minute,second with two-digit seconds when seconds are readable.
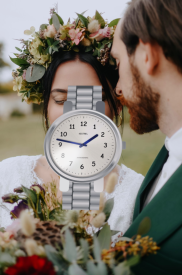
1,47
